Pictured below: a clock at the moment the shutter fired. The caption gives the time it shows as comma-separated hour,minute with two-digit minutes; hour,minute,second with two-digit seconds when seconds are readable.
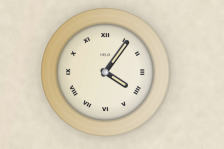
4,06
